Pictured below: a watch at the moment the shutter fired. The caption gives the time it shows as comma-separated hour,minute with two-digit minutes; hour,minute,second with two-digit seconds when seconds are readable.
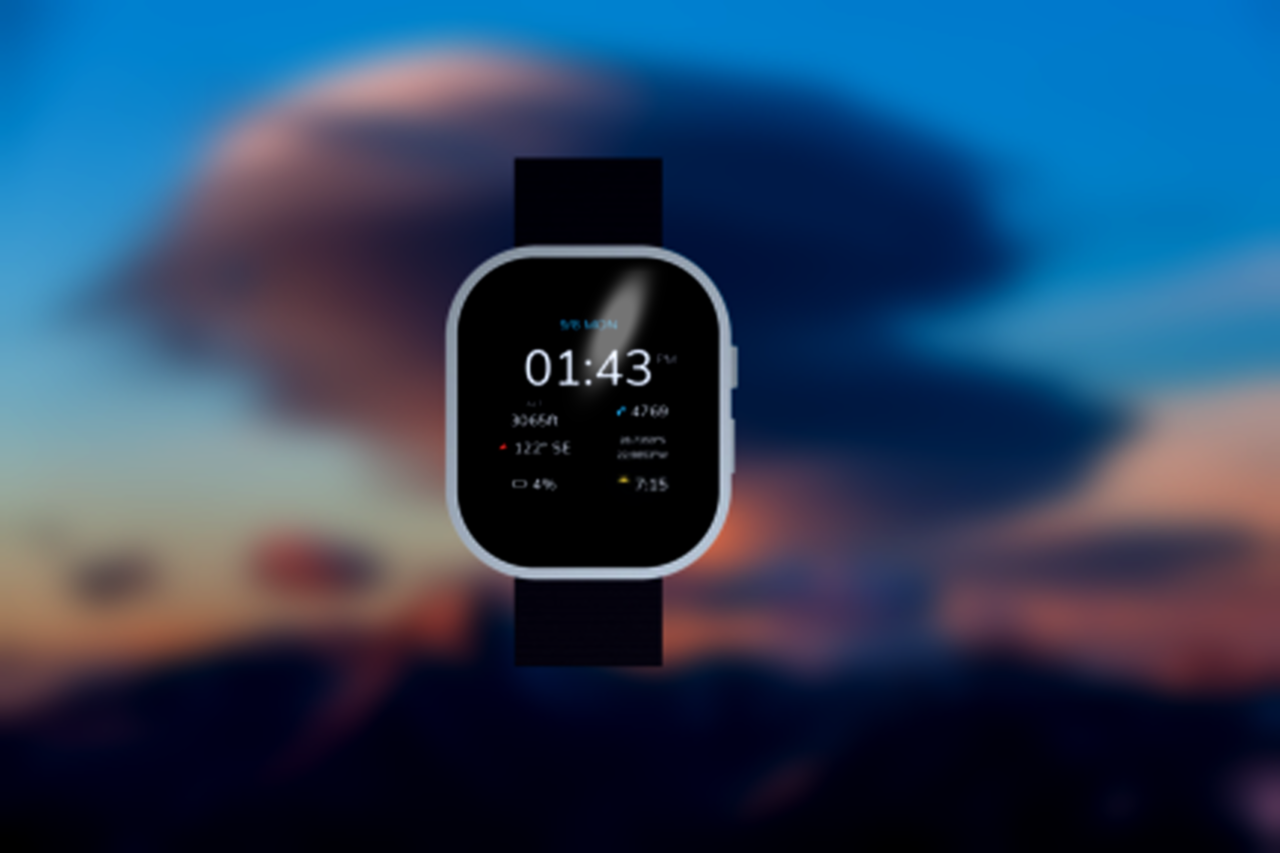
1,43
